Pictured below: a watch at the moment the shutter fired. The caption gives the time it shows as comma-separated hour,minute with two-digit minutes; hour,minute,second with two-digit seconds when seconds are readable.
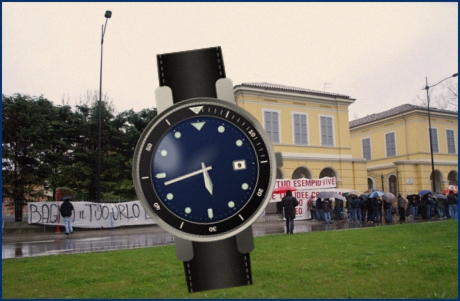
5,43
